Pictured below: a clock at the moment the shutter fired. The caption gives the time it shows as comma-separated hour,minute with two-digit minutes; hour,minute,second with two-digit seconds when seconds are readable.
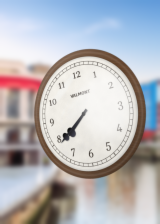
7,39
